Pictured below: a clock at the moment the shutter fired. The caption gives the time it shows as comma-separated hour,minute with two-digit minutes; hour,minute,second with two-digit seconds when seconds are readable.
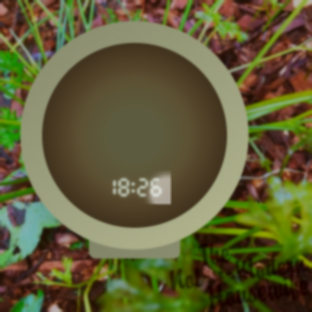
18,26
